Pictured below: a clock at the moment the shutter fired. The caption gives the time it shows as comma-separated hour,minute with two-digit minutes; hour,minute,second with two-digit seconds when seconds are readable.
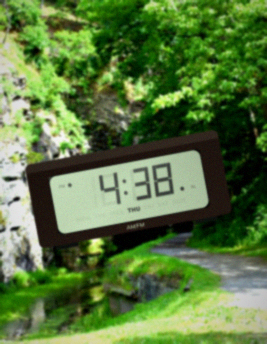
4,38
